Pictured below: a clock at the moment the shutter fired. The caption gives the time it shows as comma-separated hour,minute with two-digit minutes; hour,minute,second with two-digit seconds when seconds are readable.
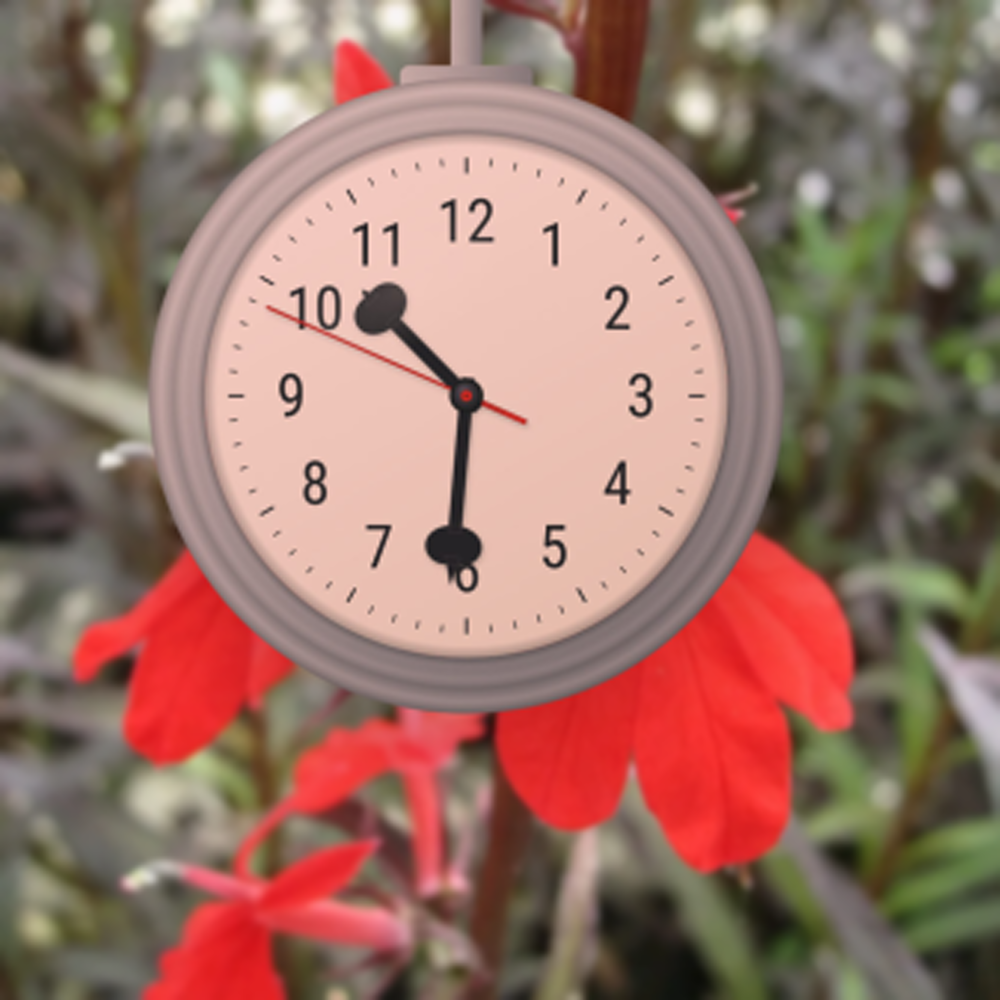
10,30,49
